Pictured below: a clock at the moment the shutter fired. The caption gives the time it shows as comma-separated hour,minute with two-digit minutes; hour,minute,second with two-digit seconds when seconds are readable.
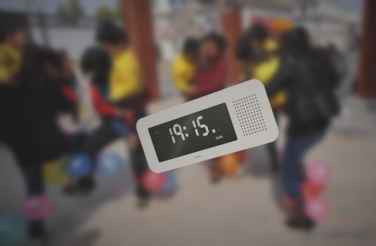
19,15
